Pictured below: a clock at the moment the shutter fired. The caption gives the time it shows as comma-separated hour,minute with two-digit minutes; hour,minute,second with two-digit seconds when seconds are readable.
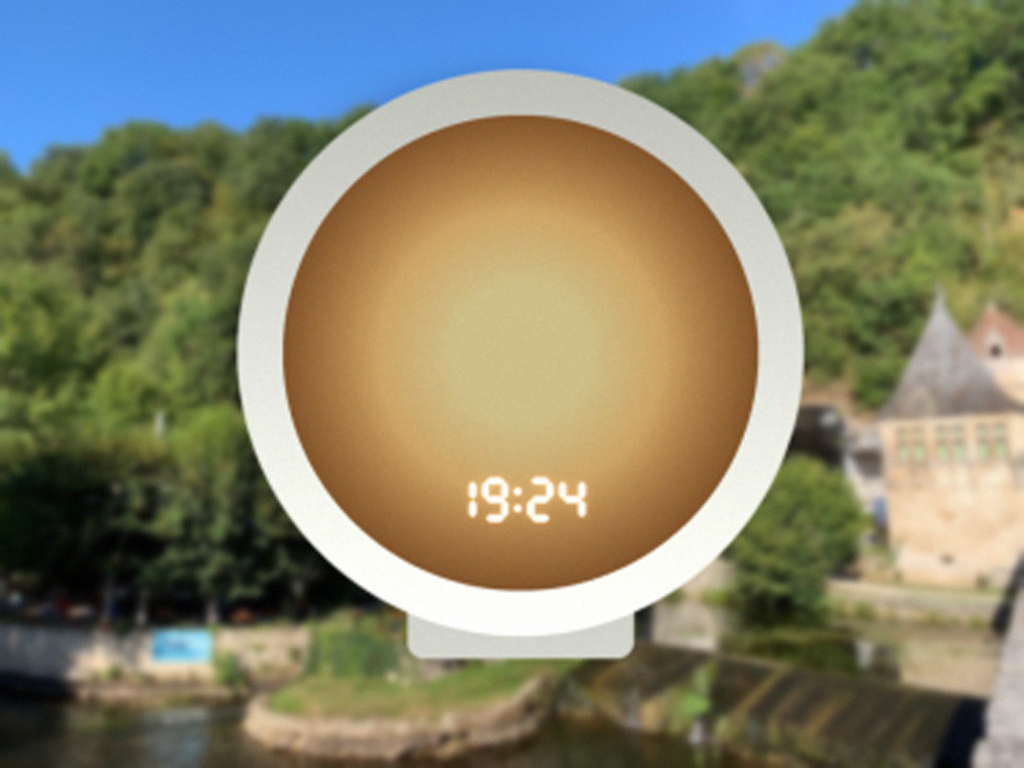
19,24
